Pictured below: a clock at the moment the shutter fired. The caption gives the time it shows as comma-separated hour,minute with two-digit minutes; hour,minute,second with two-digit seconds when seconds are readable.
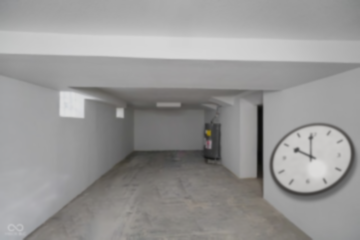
9,59
